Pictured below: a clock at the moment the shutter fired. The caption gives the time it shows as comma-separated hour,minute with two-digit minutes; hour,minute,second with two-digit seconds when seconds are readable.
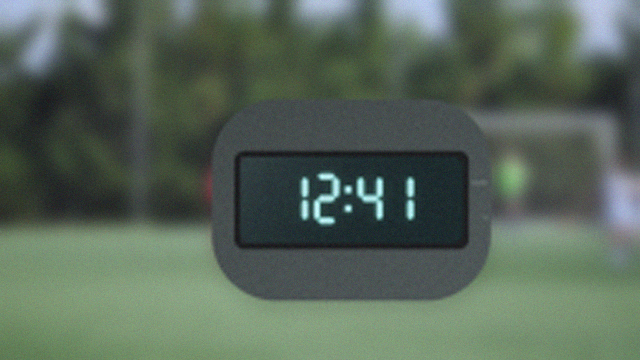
12,41
